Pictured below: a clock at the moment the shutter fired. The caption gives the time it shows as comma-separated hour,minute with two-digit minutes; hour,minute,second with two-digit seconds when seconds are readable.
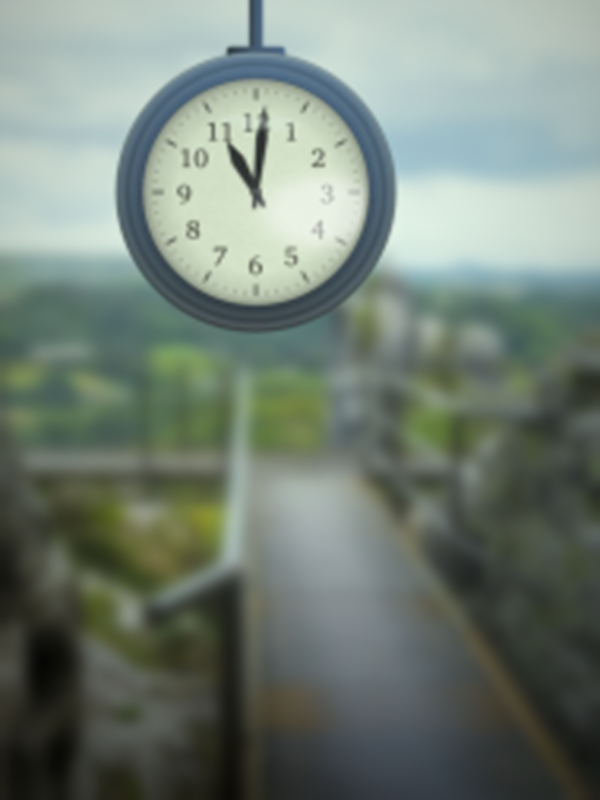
11,01
